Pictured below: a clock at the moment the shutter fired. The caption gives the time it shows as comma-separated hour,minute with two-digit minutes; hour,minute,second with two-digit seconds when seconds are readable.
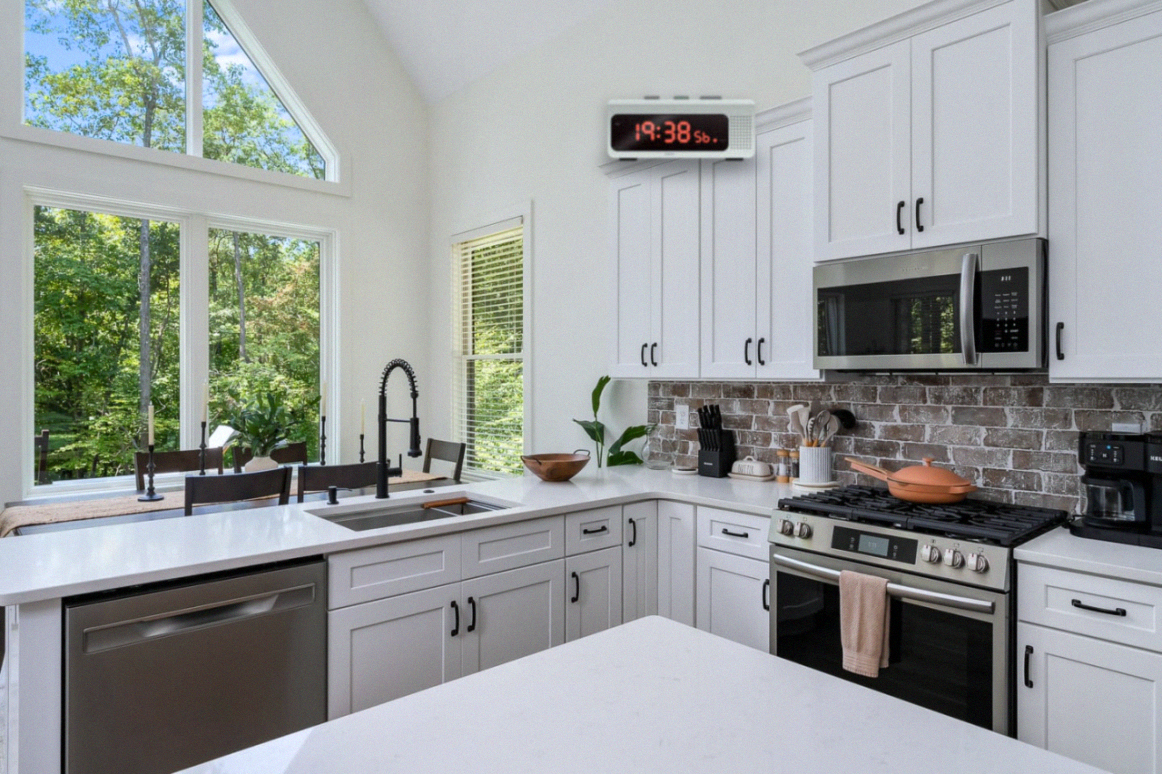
19,38,56
